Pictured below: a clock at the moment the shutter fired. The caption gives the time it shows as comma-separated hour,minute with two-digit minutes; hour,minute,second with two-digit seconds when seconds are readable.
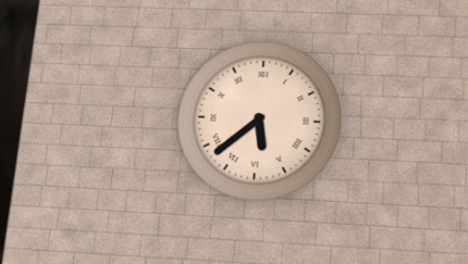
5,38
